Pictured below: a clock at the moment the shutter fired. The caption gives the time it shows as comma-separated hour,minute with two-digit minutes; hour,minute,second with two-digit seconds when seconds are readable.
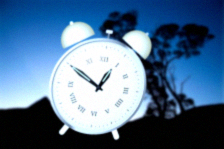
12,50
